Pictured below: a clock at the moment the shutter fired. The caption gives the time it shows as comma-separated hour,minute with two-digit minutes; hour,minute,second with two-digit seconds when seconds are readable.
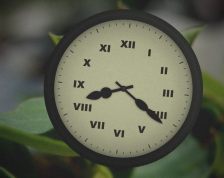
8,21
